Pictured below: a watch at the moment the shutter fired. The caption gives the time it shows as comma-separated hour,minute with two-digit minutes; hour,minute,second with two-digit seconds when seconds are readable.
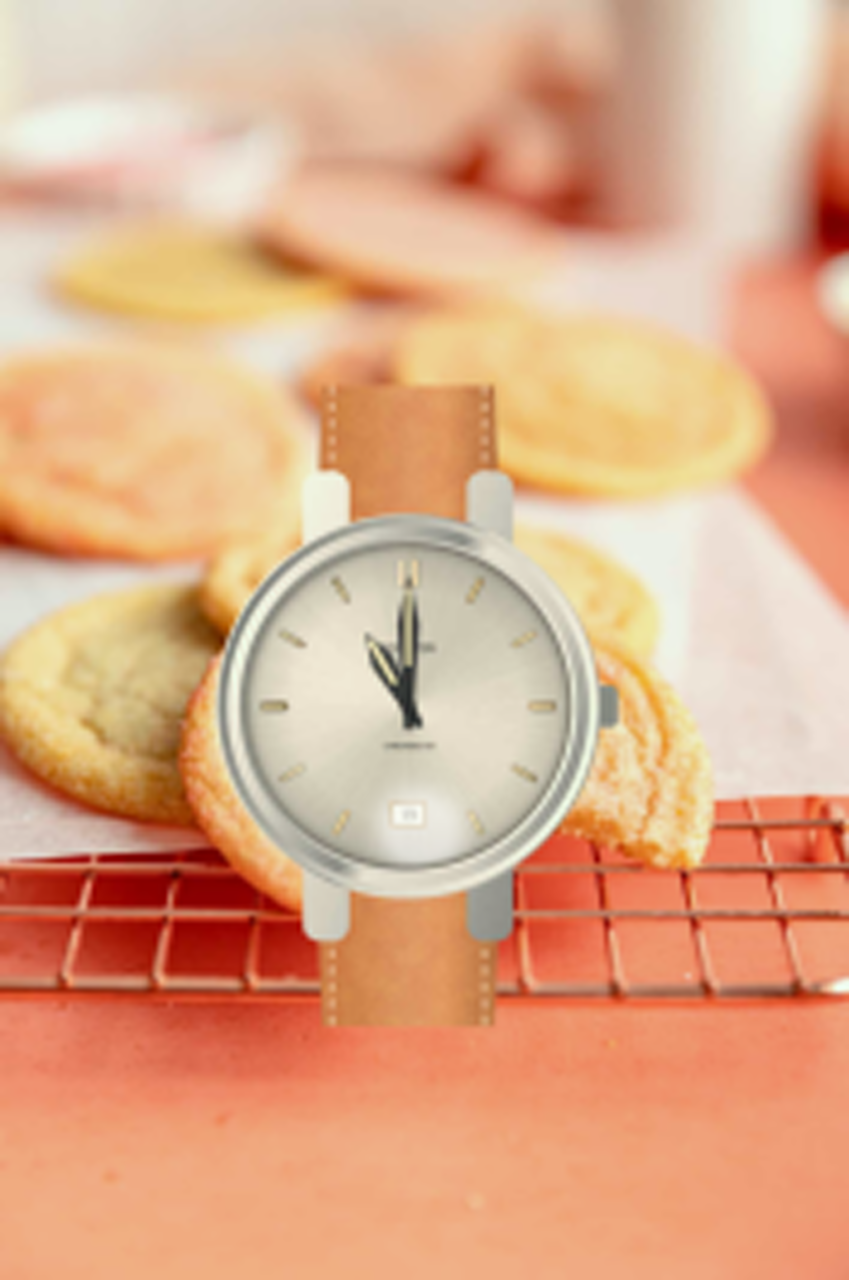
11,00
